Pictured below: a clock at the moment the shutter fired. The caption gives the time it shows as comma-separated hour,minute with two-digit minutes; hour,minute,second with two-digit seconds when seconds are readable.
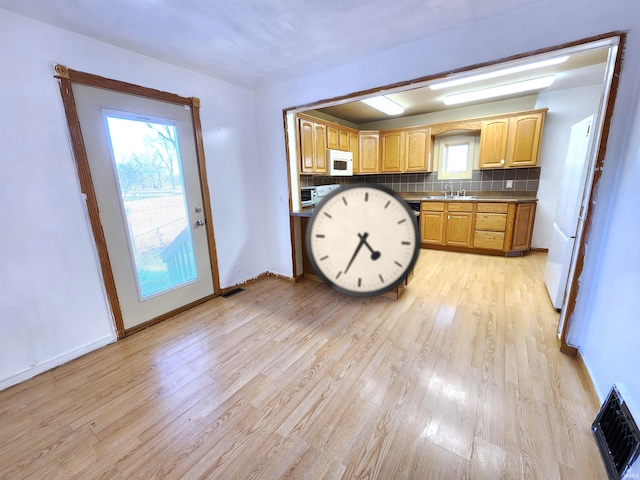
4,34
